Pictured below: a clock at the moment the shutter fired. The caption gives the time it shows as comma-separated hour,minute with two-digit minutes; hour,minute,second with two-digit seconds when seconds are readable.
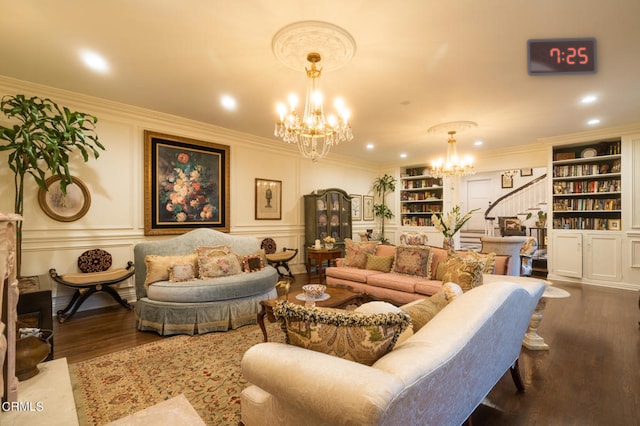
7,25
